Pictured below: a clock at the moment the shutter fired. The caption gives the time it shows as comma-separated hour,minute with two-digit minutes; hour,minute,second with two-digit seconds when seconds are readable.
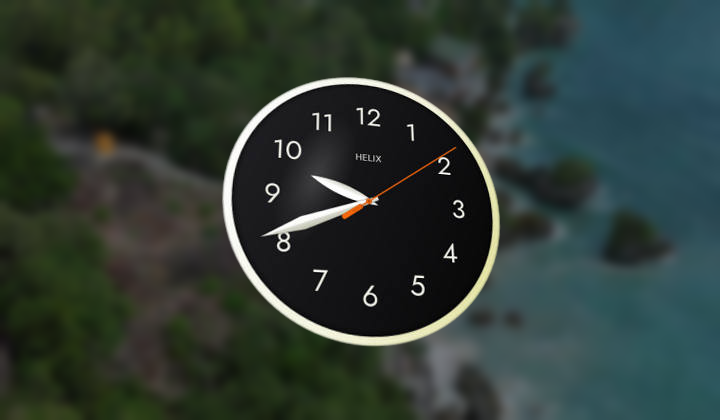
9,41,09
